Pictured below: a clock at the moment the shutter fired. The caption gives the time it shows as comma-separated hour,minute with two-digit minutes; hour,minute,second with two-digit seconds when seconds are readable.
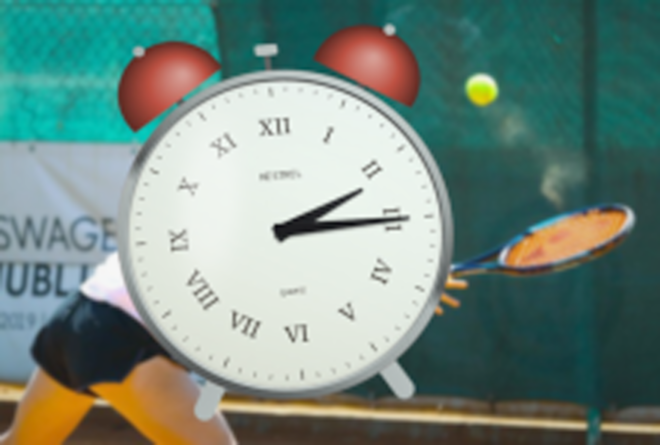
2,15
